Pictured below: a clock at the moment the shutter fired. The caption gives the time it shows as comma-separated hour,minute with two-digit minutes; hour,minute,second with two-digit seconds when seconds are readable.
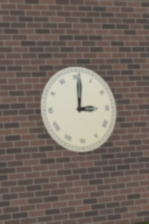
3,01
